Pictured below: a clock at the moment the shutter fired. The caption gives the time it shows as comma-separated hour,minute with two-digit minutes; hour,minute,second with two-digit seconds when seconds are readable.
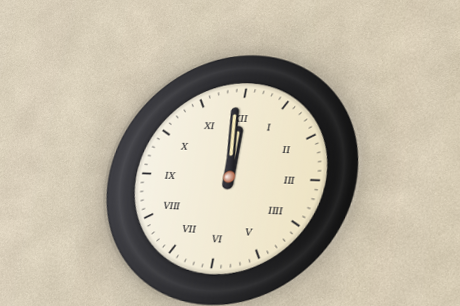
11,59
